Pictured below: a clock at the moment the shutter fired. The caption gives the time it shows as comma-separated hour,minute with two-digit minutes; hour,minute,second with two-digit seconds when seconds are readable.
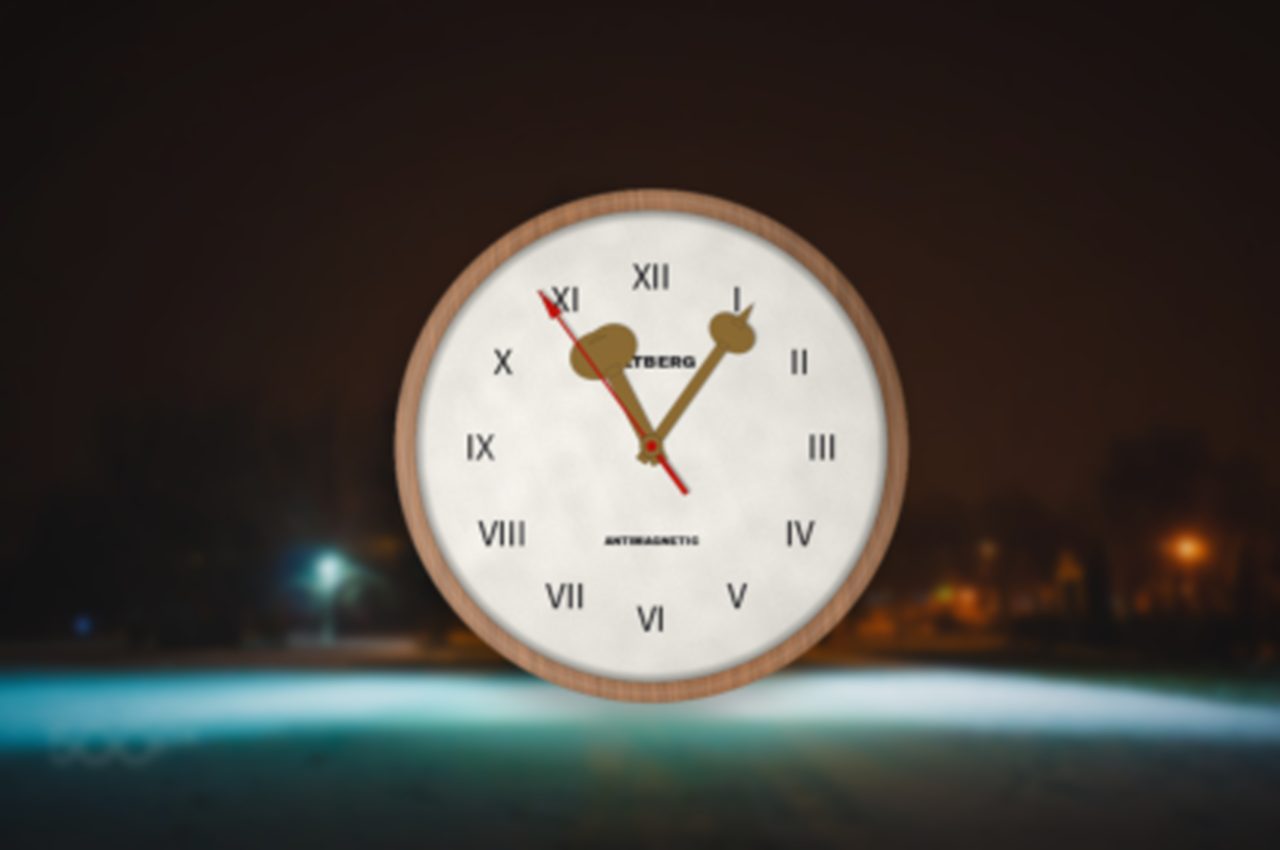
11,05,54
